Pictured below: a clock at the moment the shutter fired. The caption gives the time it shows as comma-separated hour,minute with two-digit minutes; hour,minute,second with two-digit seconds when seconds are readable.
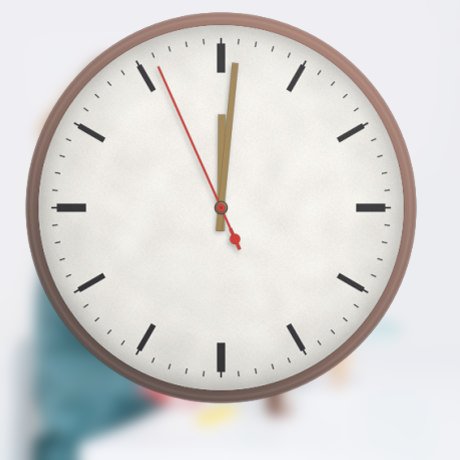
12,00,56
